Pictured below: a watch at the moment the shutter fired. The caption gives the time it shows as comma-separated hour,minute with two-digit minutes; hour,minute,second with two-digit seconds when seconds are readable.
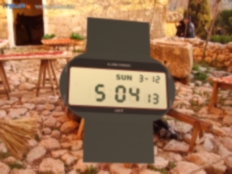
5,04,13
